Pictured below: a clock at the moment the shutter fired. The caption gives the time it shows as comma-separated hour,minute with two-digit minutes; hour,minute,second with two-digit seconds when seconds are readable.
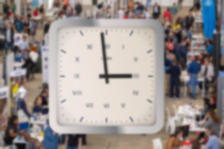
2,59
